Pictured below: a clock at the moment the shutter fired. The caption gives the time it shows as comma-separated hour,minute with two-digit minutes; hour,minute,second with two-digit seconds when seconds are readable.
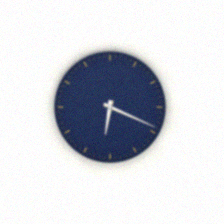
6,19
